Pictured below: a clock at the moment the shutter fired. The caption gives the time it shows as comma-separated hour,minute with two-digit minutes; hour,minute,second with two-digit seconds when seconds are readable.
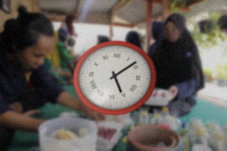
5,08
